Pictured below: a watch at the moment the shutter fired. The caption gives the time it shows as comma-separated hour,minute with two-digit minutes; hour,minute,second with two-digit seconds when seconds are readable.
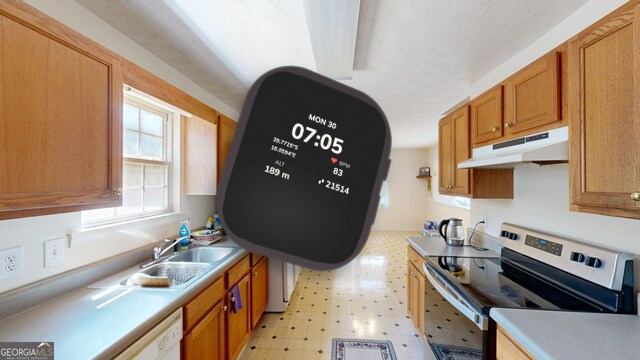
7,05
